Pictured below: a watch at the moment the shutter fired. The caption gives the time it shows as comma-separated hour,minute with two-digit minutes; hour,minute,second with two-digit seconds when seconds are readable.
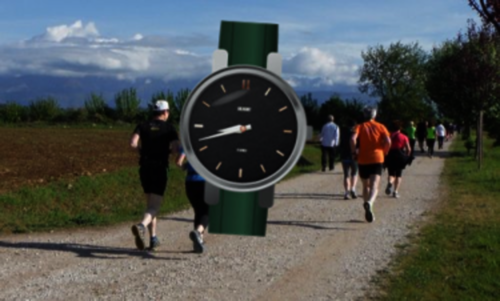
8,42
